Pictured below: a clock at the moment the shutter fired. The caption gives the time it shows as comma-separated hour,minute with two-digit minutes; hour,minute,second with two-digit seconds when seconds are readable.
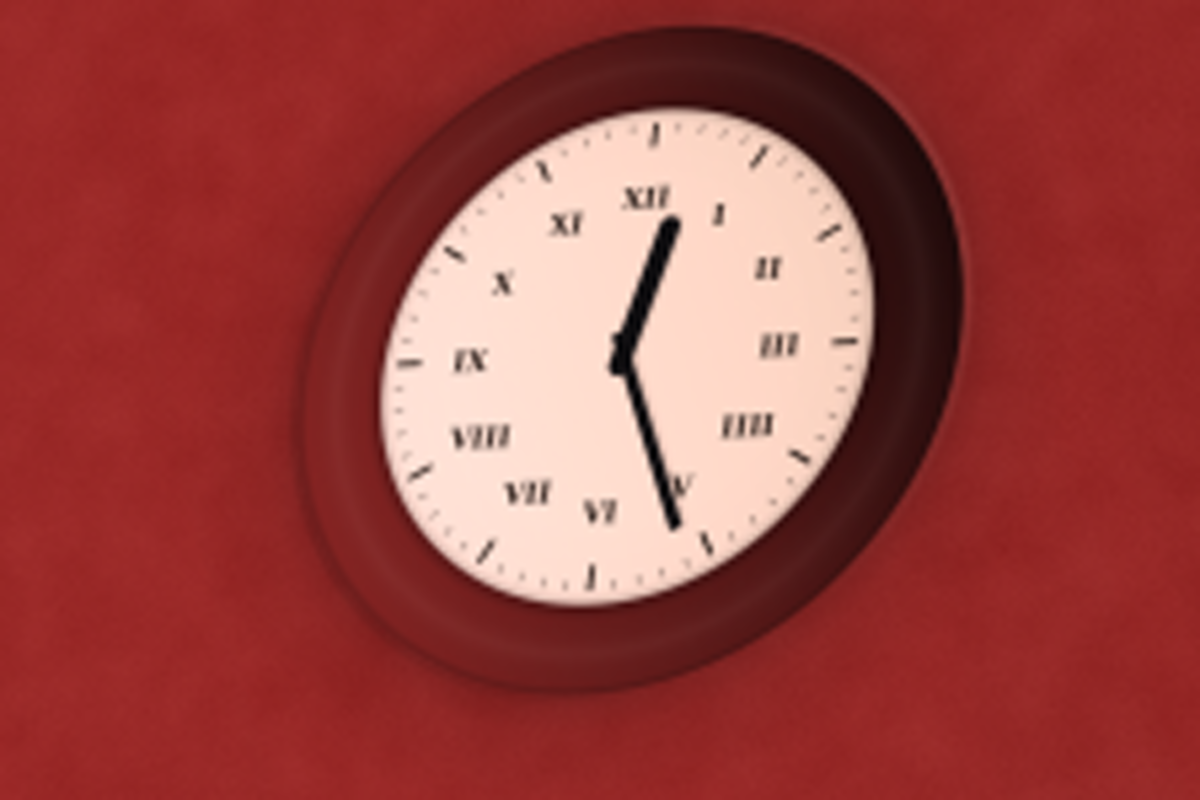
12,26
